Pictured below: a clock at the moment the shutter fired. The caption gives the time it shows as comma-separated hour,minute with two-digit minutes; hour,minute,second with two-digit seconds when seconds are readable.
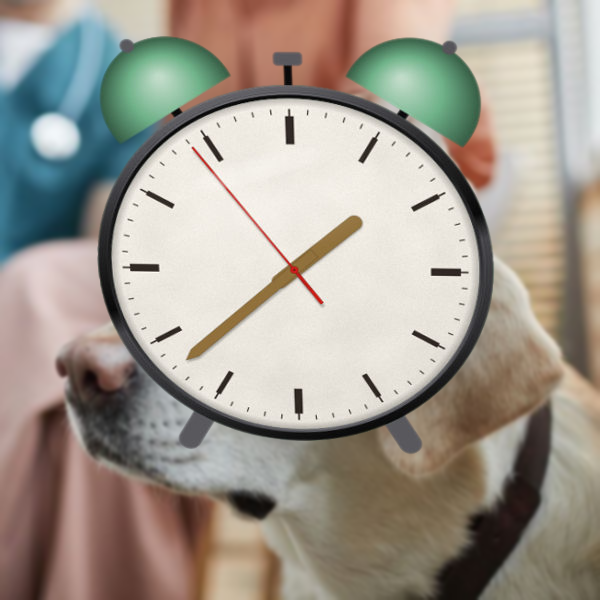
1,37,54
